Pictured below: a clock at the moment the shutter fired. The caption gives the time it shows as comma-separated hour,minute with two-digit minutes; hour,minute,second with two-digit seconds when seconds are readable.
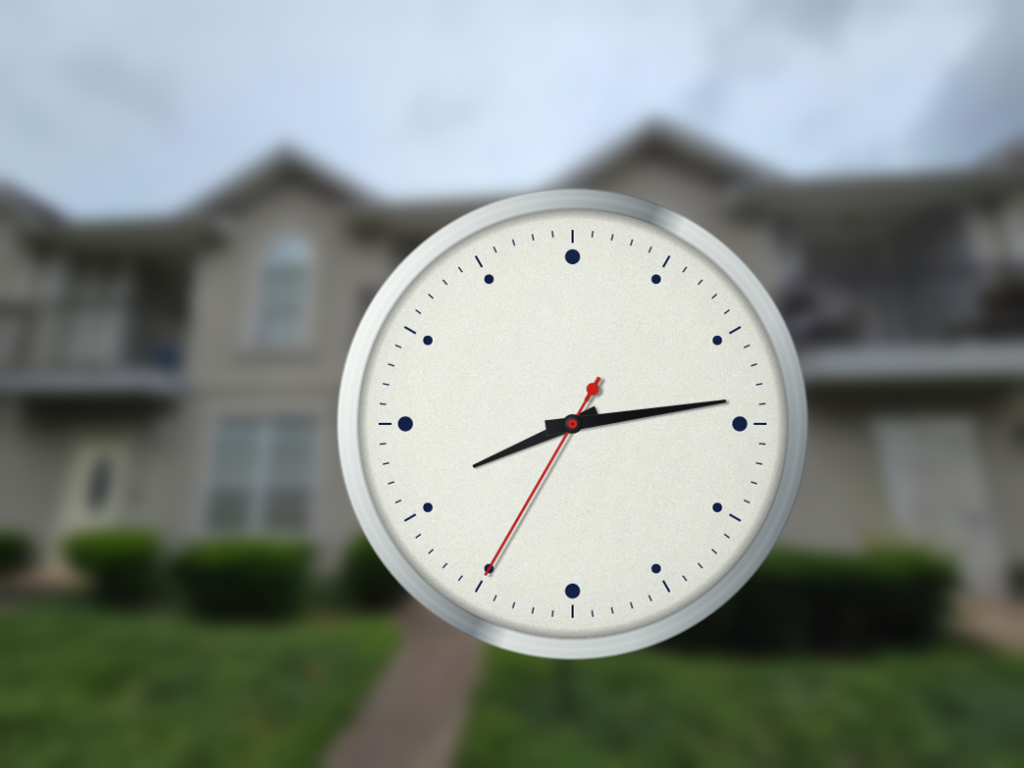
8,13,35
